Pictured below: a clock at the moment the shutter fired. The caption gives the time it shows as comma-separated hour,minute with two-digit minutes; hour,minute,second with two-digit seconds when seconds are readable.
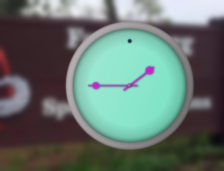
1,45
